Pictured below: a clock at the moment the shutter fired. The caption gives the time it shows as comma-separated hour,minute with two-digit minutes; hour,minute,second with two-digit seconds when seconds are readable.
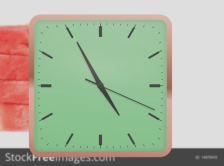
4,55,19
